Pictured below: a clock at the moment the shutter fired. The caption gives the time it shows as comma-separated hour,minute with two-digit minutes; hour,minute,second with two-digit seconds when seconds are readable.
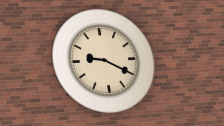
9,20
